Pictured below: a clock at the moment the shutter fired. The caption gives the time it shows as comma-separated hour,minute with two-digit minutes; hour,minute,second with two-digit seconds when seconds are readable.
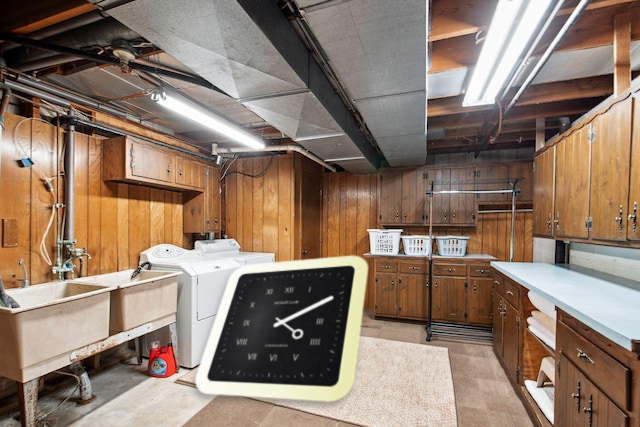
4,10
